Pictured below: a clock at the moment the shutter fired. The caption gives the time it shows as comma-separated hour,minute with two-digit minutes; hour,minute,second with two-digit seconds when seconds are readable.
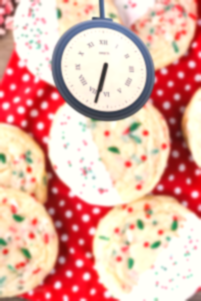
6,33
